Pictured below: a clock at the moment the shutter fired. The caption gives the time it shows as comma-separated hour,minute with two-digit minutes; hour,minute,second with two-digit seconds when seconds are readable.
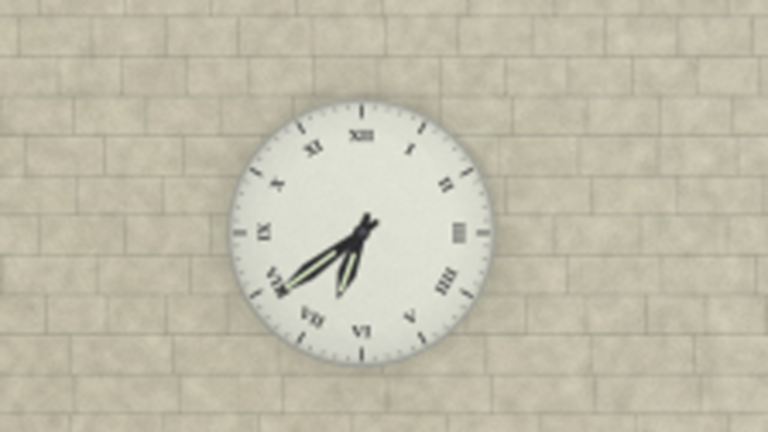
6,39
